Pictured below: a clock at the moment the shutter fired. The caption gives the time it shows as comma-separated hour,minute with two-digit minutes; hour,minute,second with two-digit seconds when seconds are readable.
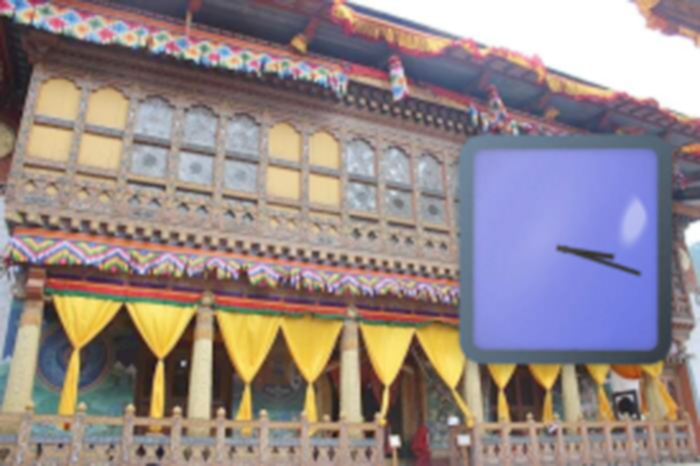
3,18
